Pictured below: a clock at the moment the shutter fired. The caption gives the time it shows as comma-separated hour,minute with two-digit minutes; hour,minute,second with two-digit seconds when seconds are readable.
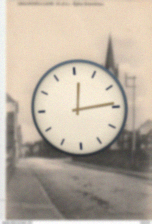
12,14
